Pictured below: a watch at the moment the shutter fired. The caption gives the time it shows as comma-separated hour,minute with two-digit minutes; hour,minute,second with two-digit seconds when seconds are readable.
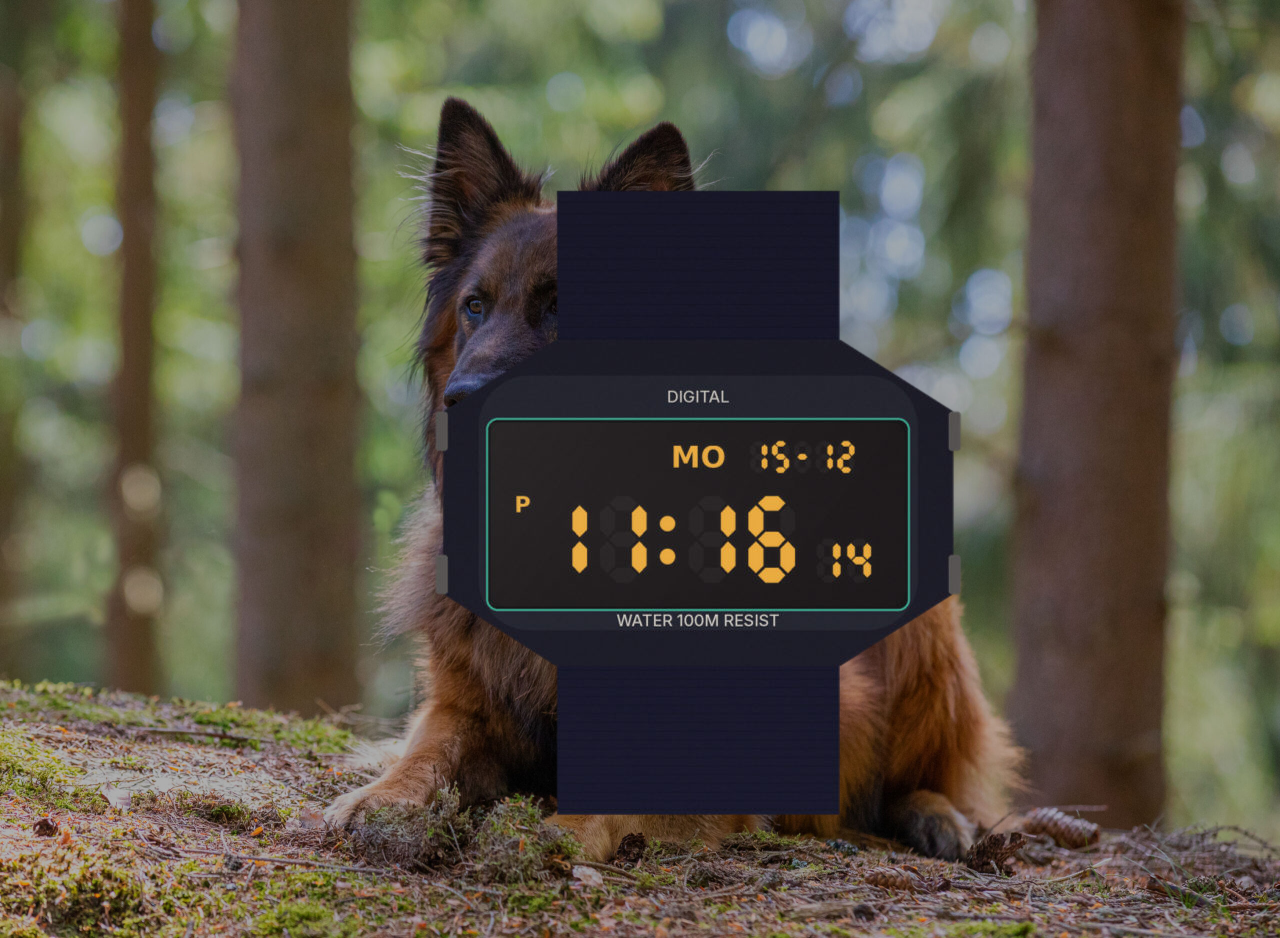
11,16,14
